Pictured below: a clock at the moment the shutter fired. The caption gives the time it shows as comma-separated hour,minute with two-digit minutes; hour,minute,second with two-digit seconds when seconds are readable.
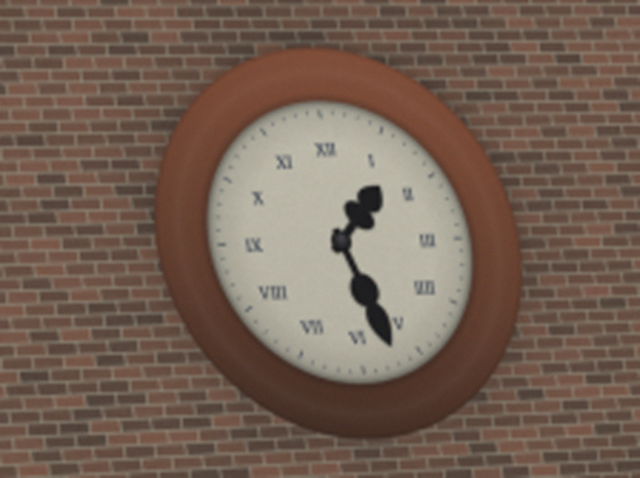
1,27
